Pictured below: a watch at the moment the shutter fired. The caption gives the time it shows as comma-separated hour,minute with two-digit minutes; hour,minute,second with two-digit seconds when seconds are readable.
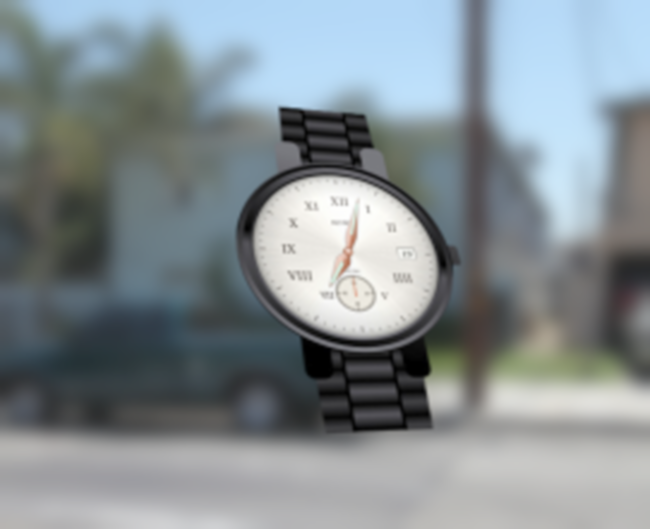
7,03
